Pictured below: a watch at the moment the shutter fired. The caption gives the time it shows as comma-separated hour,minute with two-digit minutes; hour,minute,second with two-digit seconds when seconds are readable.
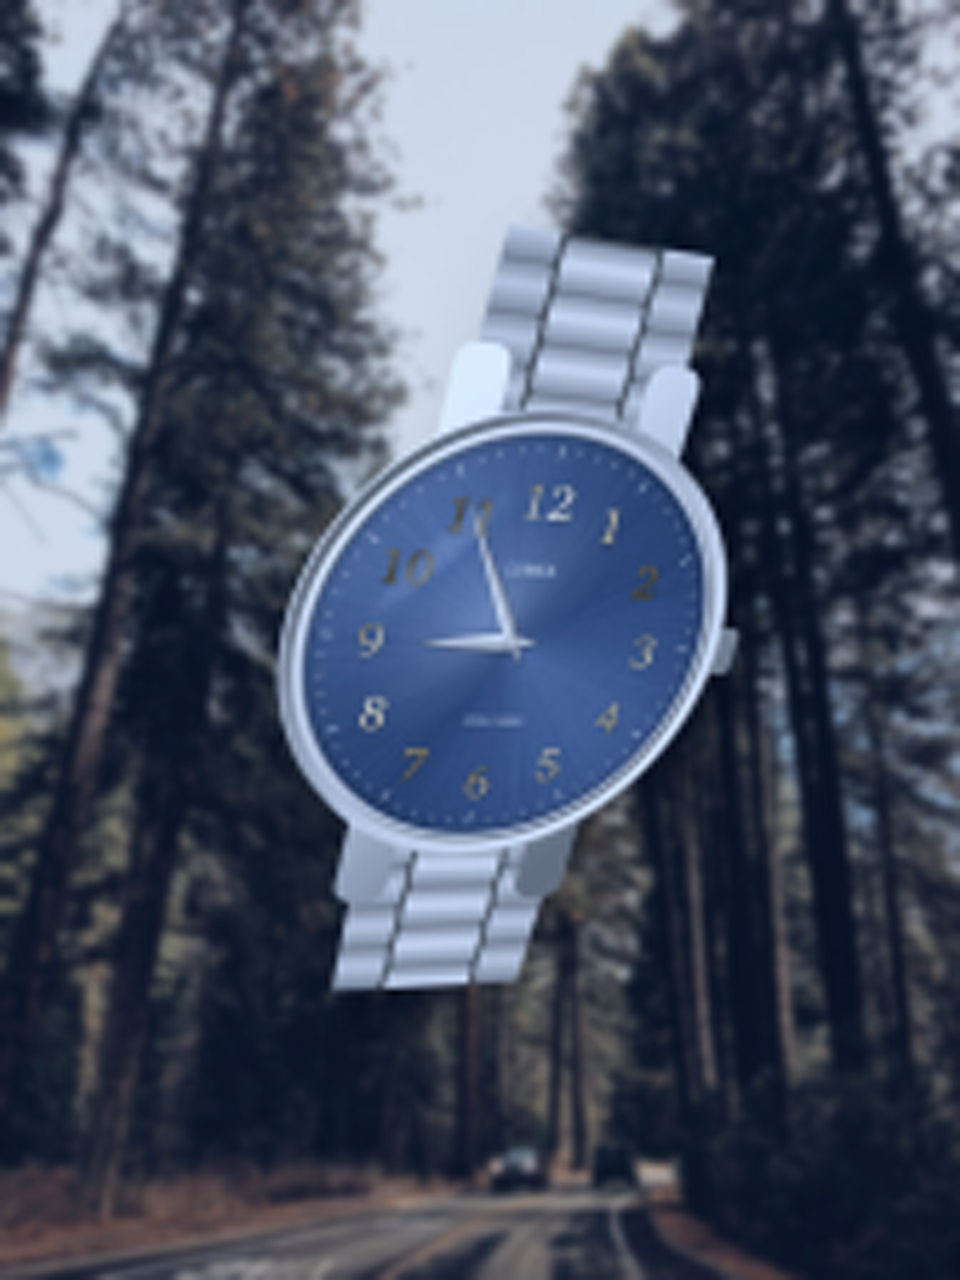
8,55
